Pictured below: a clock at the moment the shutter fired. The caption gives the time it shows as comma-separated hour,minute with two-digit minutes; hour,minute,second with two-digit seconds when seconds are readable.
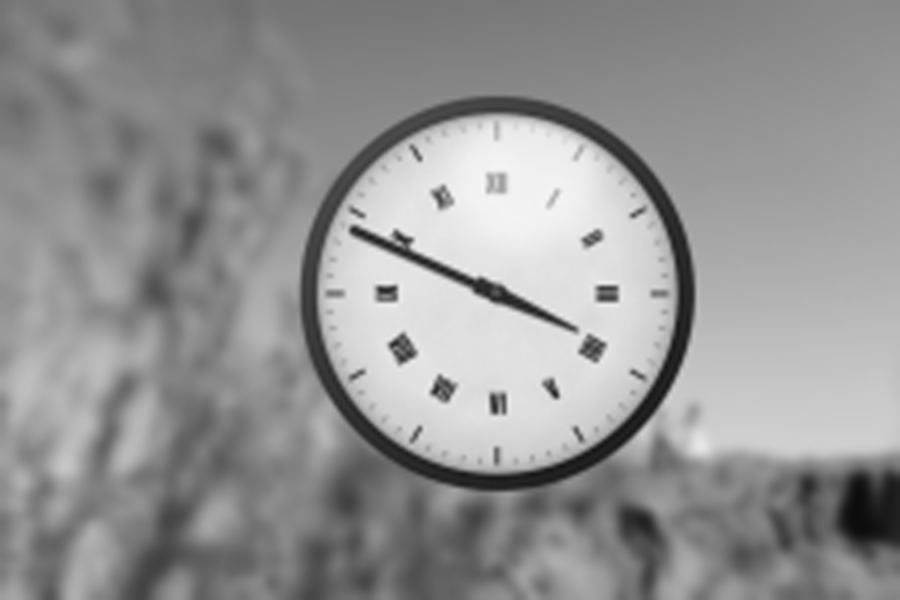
3,49
